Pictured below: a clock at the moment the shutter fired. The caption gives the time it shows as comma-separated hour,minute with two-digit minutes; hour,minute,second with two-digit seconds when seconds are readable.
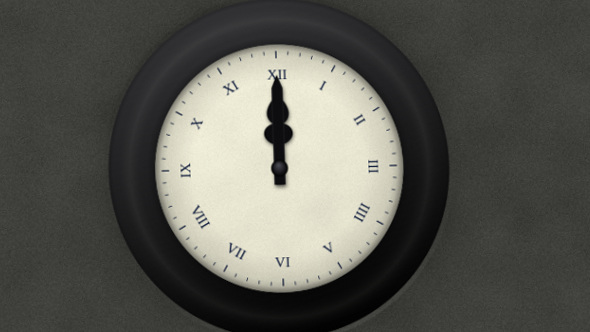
12,00
